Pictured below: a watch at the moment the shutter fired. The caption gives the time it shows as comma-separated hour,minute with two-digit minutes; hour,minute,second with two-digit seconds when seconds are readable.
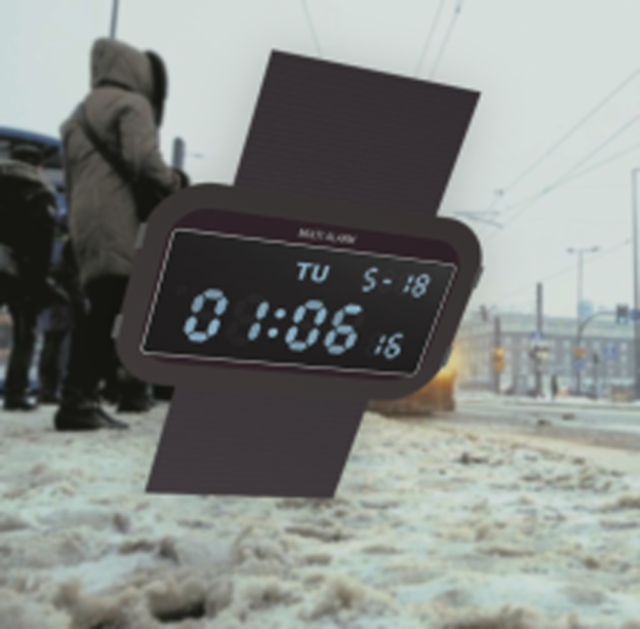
1,06,16
